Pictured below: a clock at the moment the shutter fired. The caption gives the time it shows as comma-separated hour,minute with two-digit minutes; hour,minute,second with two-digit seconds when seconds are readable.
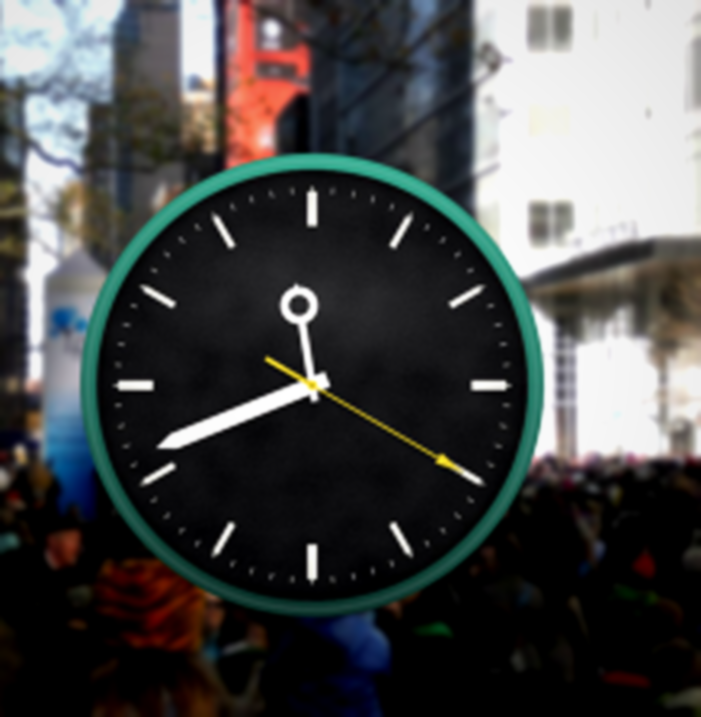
11,41,20
